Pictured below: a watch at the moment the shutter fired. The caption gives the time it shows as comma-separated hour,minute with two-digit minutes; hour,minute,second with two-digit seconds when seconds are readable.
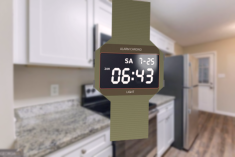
6,43
